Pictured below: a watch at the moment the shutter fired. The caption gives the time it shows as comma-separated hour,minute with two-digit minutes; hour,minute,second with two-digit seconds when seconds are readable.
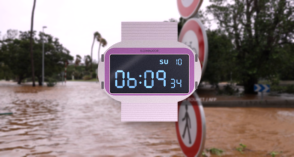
6,09,34
